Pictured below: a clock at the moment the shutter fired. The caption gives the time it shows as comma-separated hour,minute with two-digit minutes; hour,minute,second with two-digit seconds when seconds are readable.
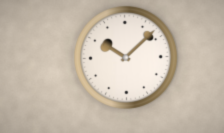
10,08
